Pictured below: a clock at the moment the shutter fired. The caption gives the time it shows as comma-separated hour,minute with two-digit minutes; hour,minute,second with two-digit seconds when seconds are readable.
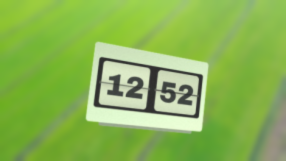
12,52
